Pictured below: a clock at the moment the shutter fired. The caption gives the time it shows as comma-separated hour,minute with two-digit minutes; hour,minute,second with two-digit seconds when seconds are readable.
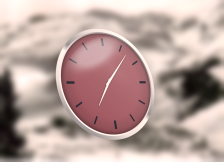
7,07
